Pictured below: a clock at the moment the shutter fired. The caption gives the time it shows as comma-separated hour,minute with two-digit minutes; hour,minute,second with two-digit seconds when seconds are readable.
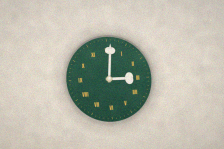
3,01
